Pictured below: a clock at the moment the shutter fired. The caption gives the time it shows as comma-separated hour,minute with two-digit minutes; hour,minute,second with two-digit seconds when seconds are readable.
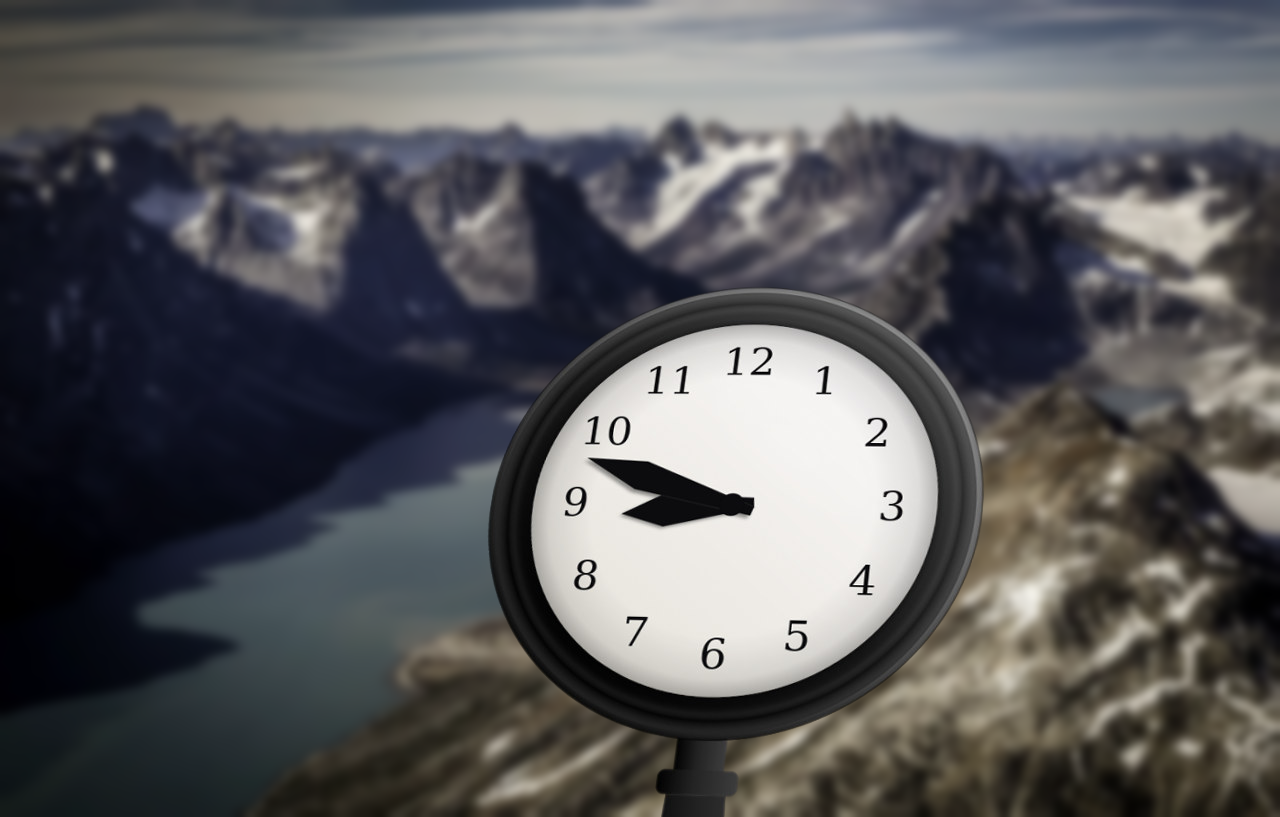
8,48
